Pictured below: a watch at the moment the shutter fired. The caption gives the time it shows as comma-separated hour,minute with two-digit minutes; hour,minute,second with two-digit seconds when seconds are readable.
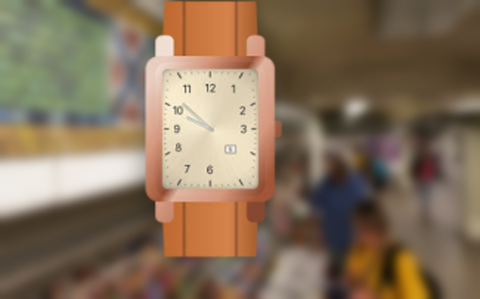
9,52
